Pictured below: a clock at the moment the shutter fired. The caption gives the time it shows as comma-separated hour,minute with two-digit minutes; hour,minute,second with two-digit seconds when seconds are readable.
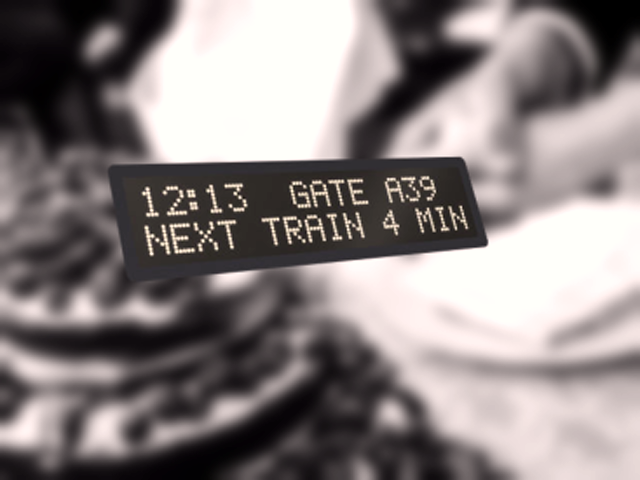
12,13
